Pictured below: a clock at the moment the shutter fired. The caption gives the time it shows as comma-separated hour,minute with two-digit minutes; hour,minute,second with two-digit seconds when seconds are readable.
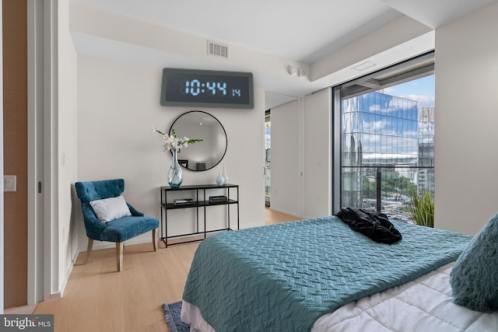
10,44,14
